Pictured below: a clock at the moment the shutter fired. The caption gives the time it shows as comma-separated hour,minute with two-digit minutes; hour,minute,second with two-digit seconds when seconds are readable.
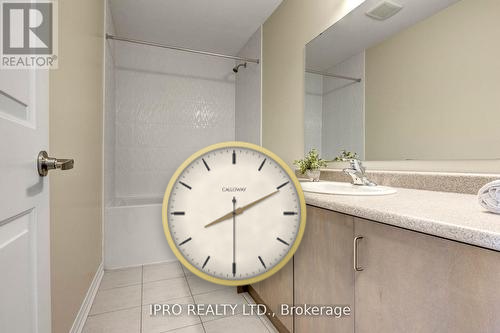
8,10,30
